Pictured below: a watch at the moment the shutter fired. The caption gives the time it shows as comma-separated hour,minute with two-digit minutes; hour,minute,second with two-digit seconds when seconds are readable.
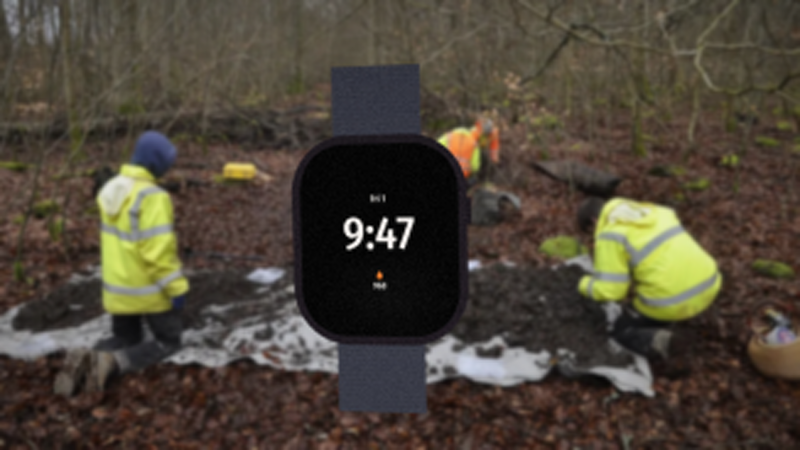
9,47
